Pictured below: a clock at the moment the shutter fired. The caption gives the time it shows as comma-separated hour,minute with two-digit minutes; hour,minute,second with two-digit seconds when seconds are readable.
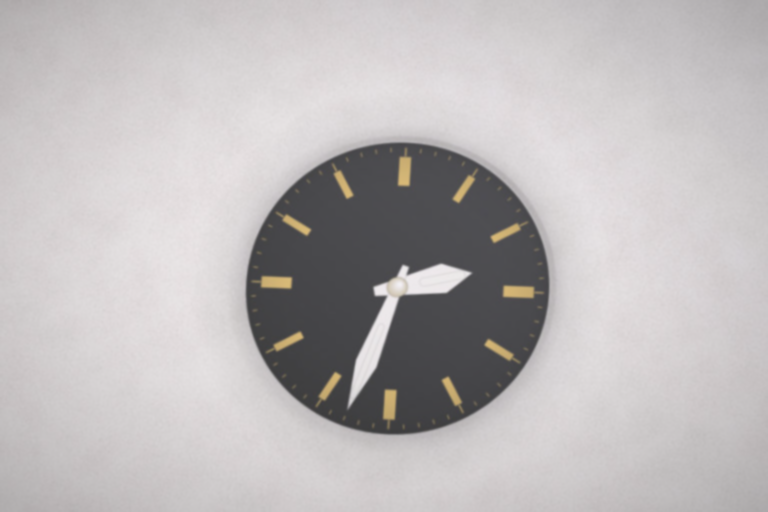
2,33
